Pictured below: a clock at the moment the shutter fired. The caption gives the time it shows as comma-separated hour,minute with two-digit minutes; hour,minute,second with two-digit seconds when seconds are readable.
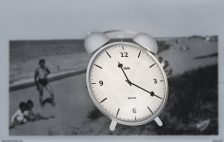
11,20
